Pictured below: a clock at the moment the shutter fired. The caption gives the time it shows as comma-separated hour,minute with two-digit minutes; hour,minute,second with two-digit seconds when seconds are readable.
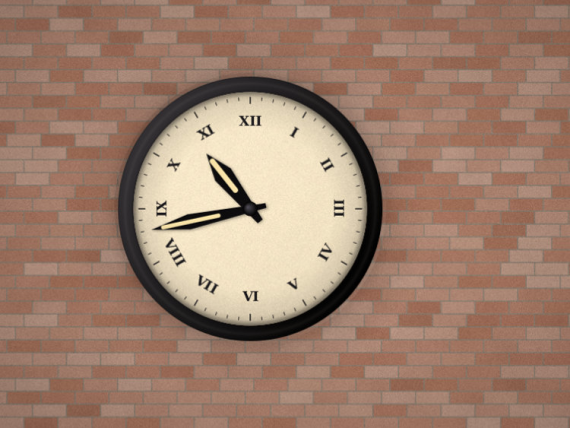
10,43
